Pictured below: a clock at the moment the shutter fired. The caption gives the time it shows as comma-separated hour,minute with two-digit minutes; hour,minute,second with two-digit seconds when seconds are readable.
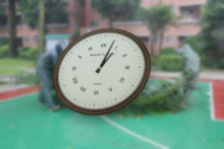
1,03
